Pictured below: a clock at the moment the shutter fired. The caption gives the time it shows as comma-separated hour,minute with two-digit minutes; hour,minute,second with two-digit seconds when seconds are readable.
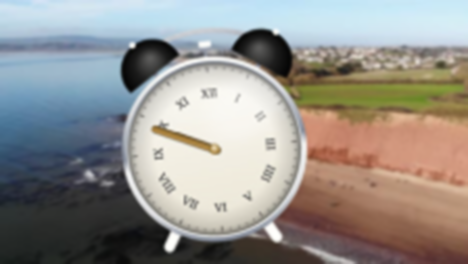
9,49
